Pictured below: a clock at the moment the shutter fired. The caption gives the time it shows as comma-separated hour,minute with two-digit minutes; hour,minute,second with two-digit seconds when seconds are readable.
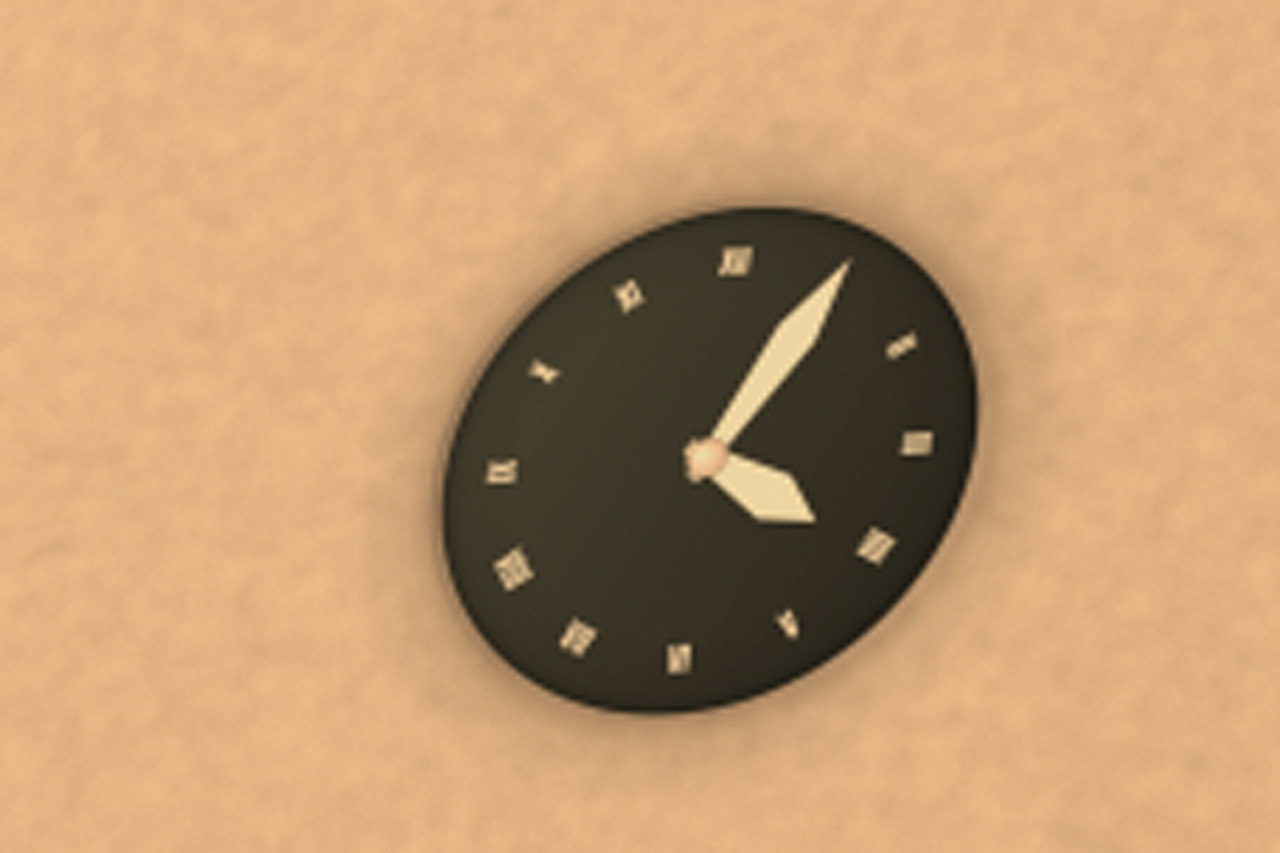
4,05
